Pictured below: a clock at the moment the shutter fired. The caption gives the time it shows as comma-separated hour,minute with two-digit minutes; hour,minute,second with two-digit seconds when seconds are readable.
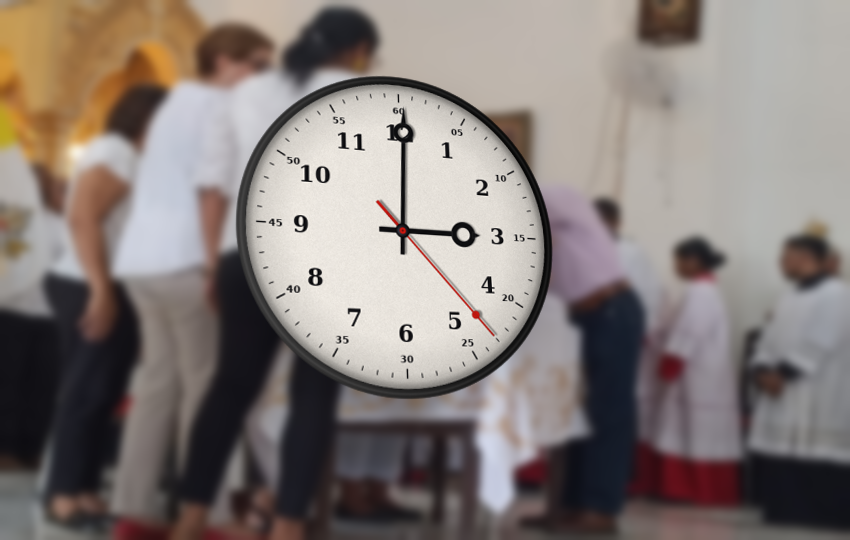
3,00,23
